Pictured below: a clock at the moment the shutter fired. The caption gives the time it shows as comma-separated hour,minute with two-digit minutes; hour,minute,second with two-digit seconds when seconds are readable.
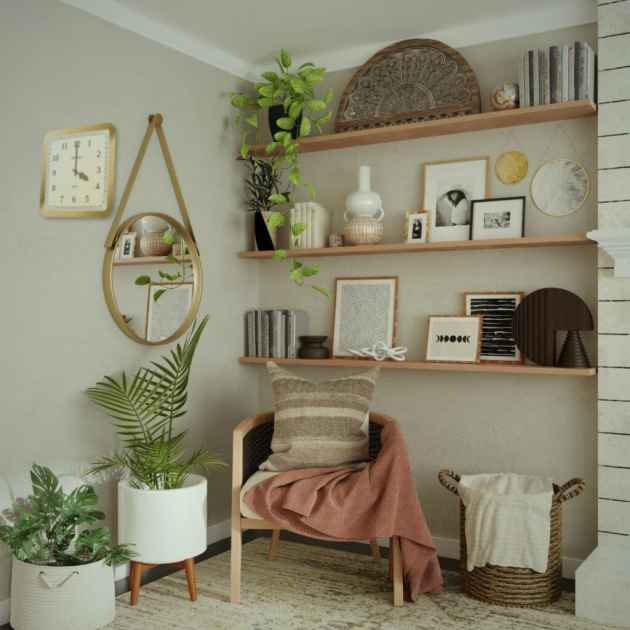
4,00
